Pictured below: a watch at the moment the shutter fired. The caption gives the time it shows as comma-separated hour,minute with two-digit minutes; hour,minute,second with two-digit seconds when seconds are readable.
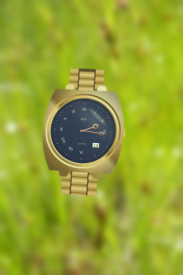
2,16
